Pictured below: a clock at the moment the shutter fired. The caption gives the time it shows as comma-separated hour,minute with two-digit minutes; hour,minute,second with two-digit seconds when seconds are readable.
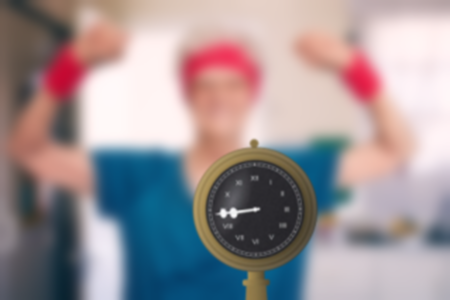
8,44
